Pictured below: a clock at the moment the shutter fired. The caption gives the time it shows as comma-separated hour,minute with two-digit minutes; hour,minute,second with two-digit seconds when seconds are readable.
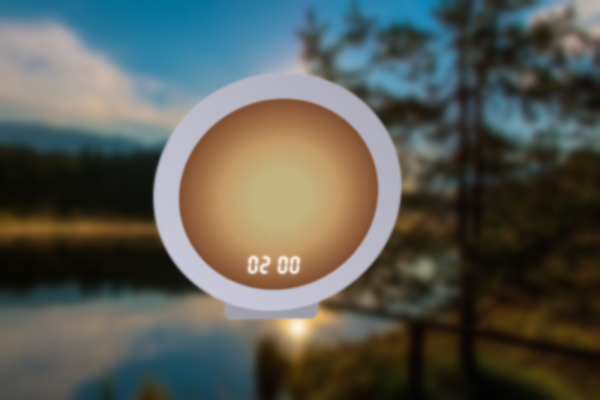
2,00
